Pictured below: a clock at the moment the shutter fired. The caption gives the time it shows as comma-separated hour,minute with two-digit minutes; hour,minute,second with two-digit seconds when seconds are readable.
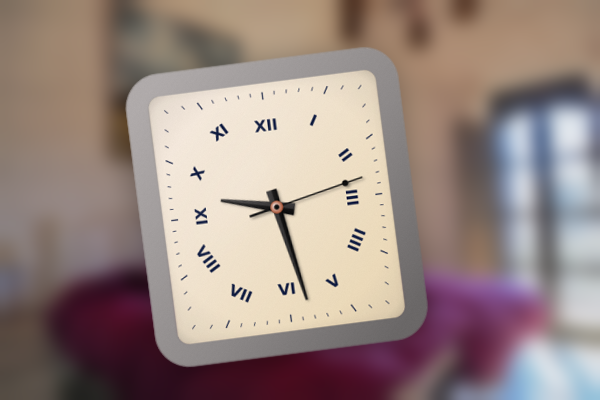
9,28,13
